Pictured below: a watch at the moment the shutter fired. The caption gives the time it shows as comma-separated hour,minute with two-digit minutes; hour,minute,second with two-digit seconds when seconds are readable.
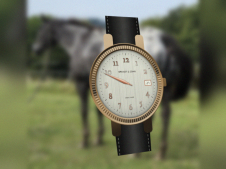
9,49
